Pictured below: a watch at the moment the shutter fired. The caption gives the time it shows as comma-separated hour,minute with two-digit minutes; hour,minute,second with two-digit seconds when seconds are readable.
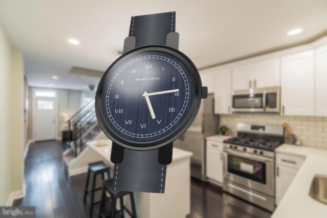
5,14
